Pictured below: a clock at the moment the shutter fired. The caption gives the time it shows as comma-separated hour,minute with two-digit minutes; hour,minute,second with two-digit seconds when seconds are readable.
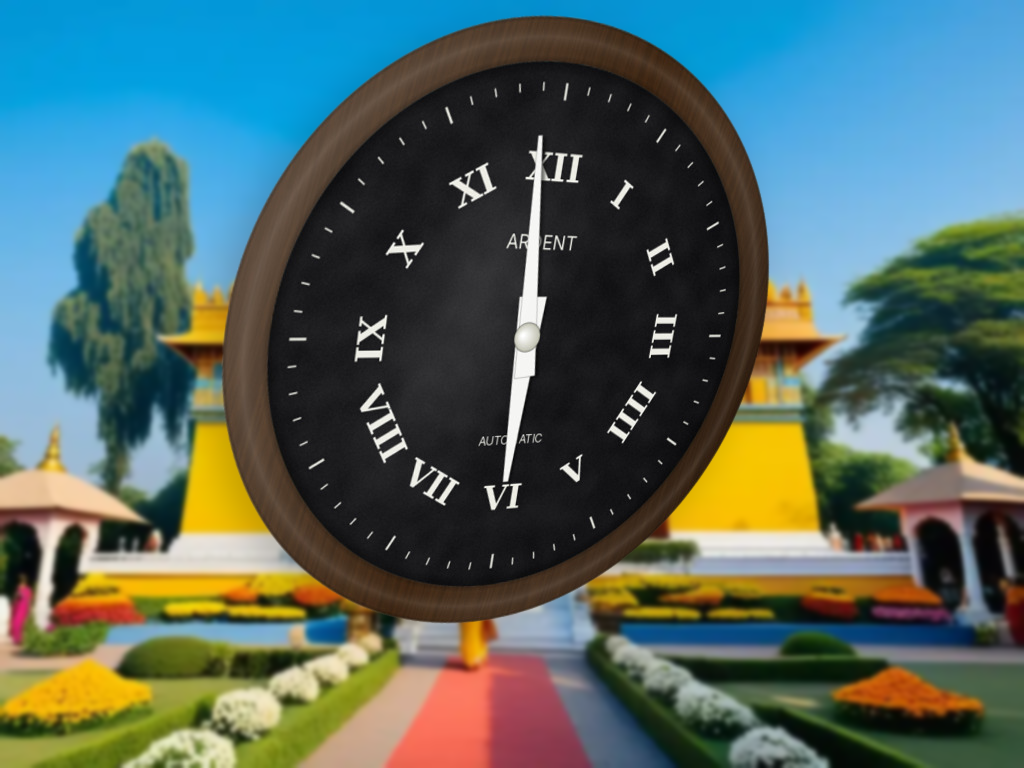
5,59
